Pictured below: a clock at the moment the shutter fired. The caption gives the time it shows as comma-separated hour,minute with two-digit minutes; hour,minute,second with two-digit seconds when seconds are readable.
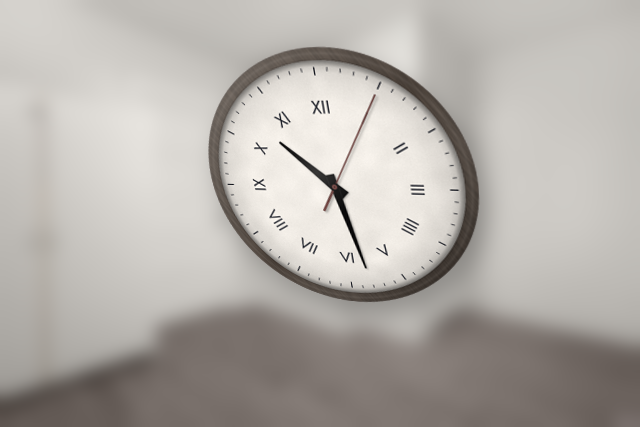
10,28,05
